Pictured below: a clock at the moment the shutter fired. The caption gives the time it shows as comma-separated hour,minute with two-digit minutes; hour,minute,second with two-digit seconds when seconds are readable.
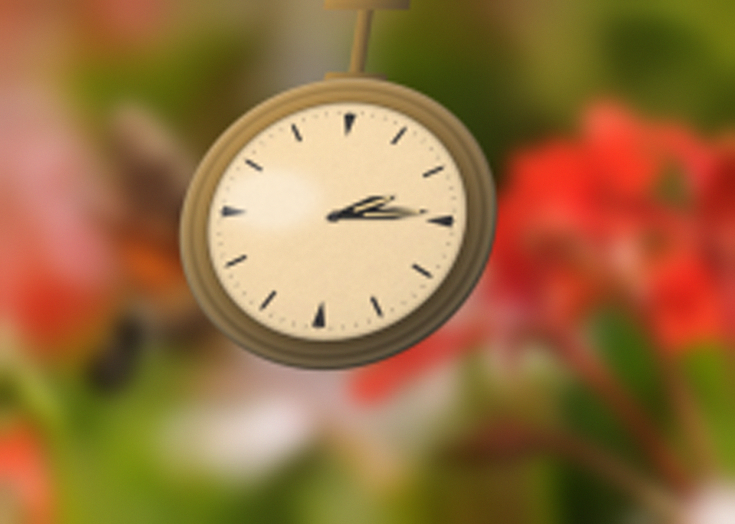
2,14
